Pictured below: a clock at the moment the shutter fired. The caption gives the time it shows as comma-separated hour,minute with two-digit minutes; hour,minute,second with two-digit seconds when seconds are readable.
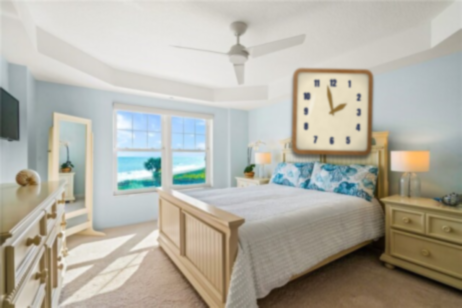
1,58
